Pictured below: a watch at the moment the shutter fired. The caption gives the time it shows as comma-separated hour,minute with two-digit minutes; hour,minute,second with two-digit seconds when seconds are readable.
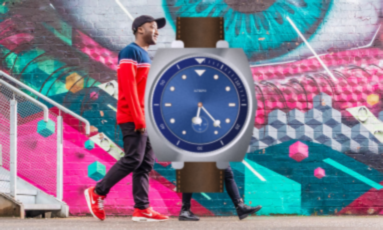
6,23
